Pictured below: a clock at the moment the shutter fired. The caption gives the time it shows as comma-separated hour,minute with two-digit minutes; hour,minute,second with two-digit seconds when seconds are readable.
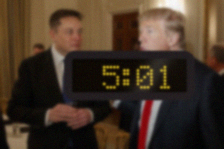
5,01
